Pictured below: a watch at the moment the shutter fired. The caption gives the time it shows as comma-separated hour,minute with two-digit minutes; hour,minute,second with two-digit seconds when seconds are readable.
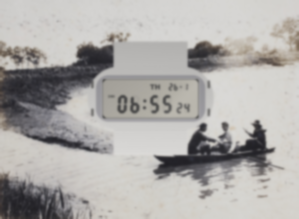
6,55
